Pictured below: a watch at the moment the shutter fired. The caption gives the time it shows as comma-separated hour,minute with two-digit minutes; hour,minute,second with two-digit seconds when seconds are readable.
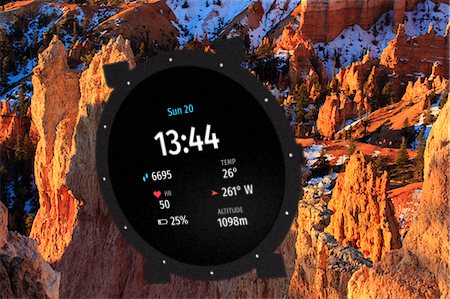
13,44
